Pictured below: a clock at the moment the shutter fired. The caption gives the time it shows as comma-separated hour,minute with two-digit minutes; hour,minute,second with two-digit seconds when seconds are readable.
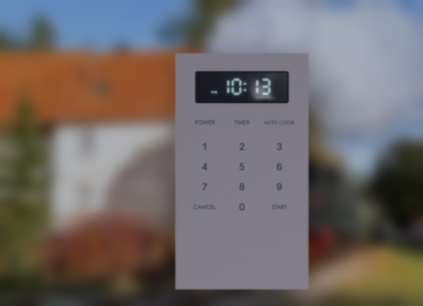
10,13
